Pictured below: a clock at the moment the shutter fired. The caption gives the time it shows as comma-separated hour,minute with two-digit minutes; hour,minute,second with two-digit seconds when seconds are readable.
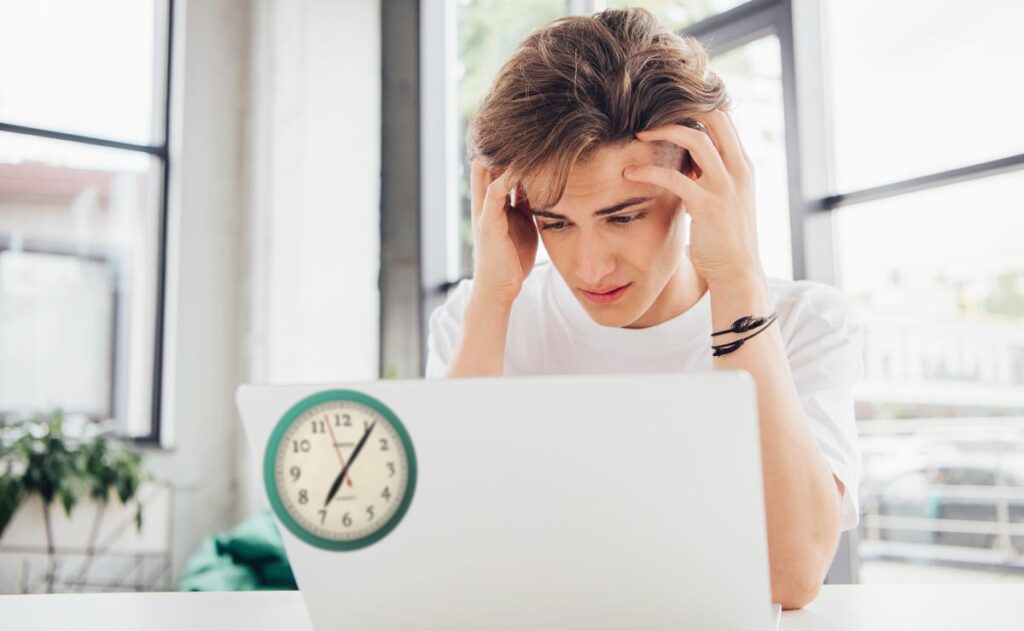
7,05,57
